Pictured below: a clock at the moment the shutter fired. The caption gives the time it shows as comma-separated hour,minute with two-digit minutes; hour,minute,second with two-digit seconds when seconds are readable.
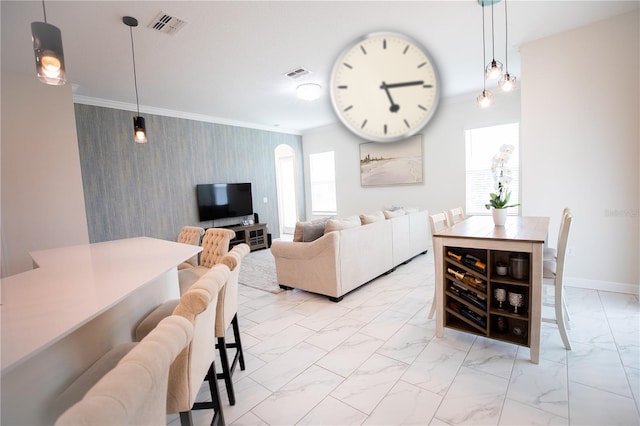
5,14
